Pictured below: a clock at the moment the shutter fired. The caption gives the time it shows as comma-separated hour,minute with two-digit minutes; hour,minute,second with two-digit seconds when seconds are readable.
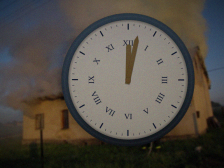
12,02
